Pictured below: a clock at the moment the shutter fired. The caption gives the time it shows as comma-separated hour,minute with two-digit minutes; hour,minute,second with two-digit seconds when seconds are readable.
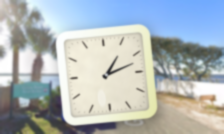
1,12
